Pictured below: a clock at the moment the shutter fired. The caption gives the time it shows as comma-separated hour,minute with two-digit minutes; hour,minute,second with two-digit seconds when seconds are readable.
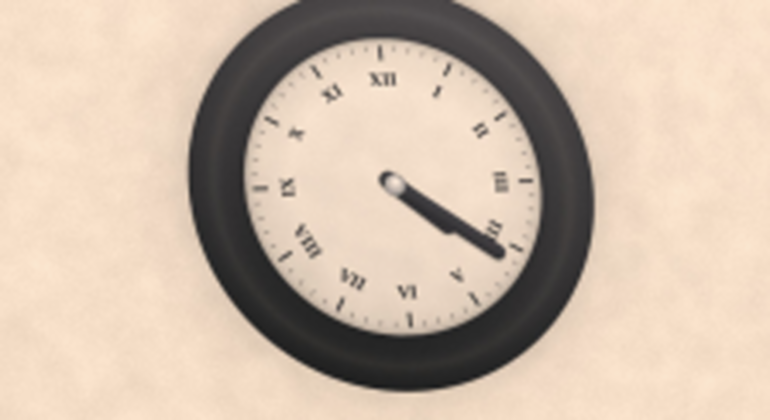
4,21
